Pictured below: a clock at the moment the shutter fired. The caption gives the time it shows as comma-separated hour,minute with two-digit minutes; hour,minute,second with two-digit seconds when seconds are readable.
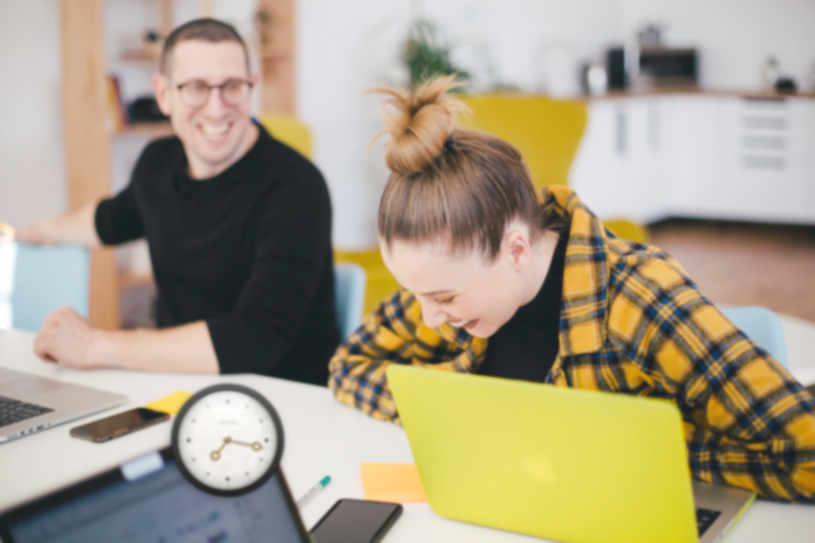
7,17
